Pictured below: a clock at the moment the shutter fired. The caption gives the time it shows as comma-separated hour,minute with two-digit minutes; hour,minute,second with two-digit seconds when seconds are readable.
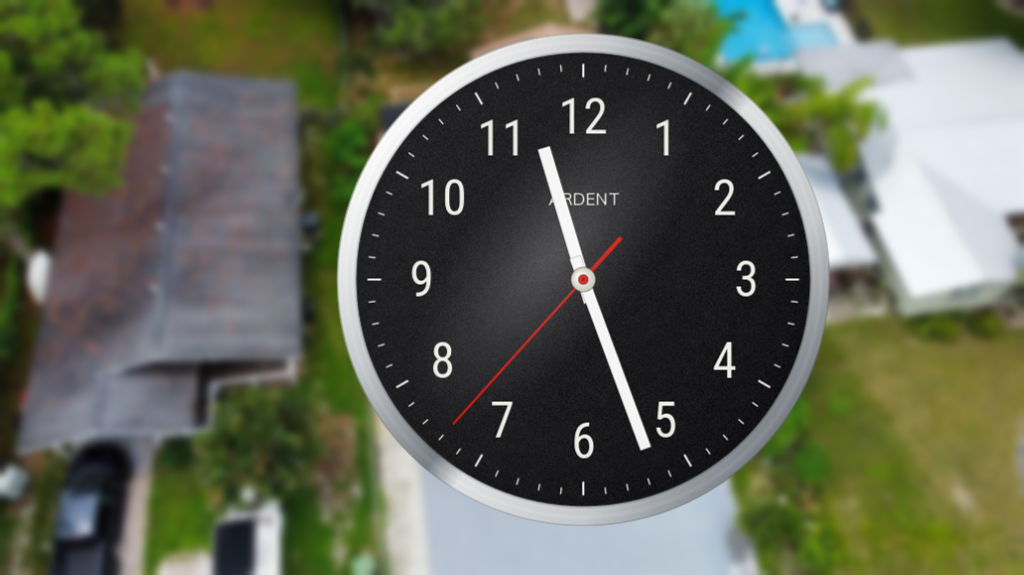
11,26,37
